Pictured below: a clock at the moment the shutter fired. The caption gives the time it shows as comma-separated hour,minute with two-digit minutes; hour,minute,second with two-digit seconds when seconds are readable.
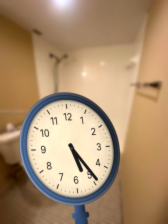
5,24
